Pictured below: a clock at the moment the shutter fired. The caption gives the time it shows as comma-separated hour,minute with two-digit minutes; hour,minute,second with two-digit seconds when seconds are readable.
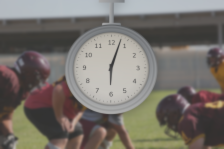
6,03
